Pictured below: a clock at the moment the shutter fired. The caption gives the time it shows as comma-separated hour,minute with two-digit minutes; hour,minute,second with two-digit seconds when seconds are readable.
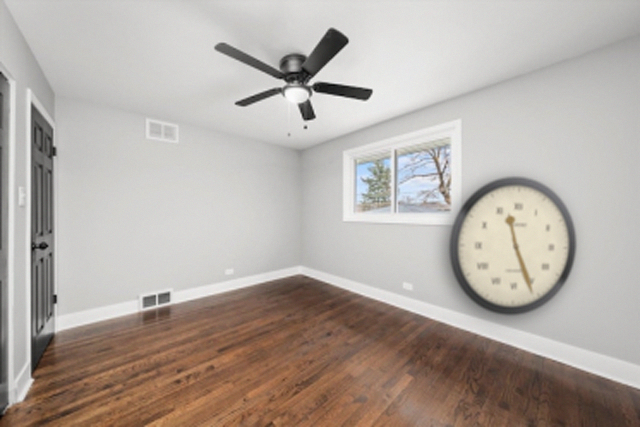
11,26
